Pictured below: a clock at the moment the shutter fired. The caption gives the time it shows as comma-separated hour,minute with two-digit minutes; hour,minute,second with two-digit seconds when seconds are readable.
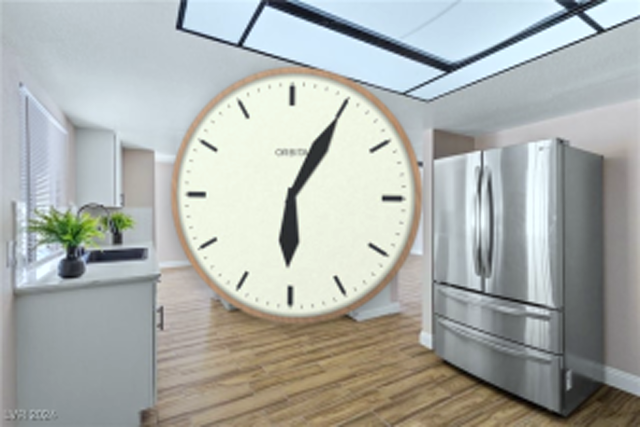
6,05
